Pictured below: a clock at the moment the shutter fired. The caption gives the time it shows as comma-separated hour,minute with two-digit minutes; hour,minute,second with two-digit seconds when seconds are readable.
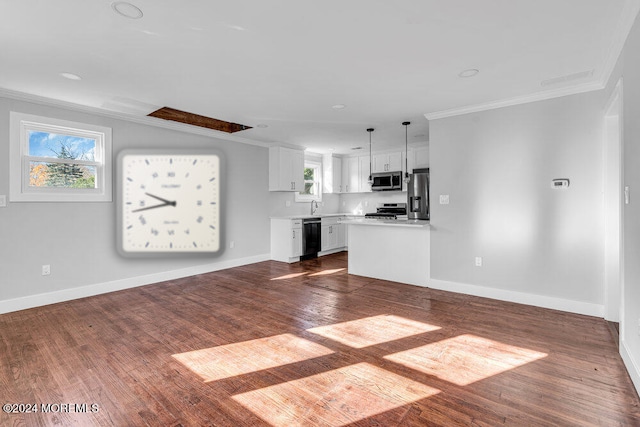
9,43
